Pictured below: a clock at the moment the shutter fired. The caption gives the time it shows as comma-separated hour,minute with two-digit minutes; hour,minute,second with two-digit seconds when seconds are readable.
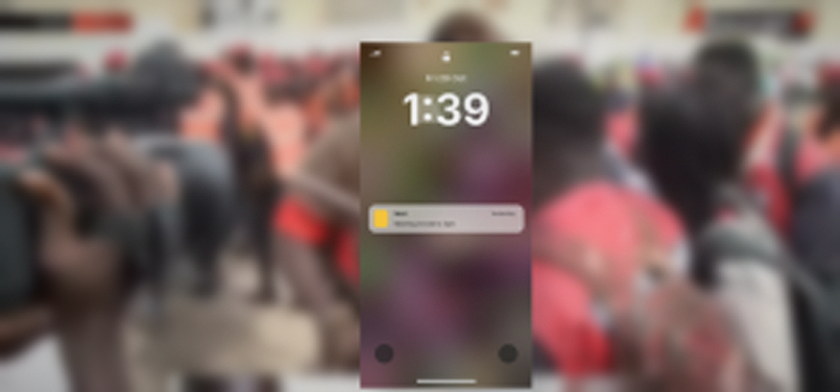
1,39
